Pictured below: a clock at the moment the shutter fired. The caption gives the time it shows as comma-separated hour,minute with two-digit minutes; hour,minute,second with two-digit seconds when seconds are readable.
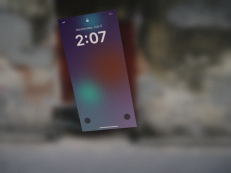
2,07
